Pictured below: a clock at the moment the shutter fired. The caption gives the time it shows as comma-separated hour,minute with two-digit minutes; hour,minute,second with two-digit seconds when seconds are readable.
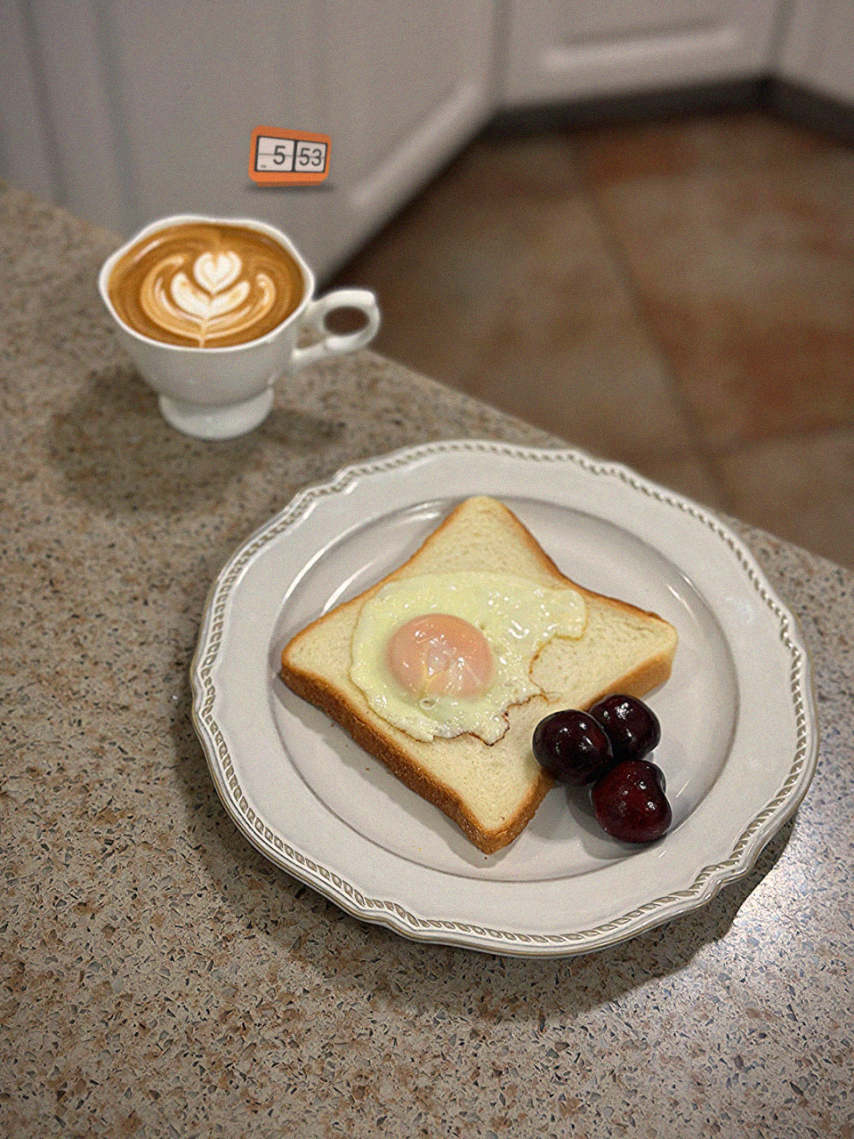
5,53
